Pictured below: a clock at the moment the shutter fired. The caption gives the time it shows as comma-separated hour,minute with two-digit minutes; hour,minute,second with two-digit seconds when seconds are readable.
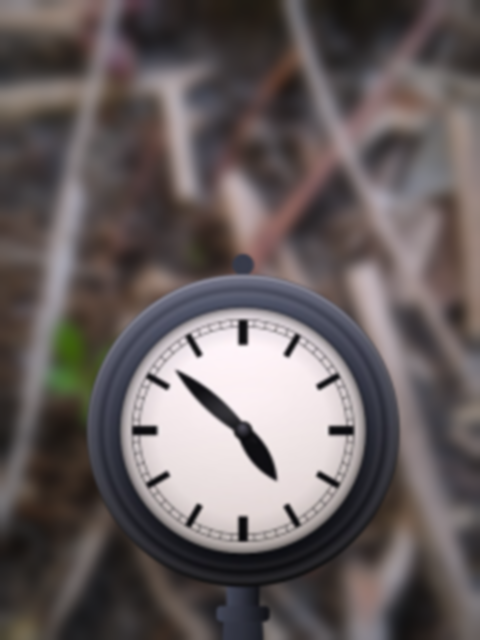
4,52
